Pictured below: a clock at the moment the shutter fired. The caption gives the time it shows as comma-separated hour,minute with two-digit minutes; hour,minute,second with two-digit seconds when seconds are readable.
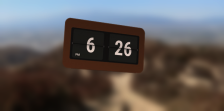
6,26
